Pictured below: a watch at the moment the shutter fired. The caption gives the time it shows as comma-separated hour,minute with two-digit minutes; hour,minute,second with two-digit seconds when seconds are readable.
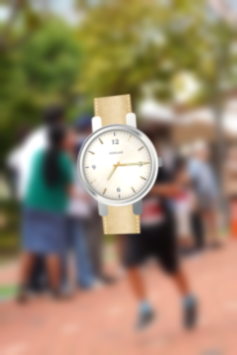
7,15
